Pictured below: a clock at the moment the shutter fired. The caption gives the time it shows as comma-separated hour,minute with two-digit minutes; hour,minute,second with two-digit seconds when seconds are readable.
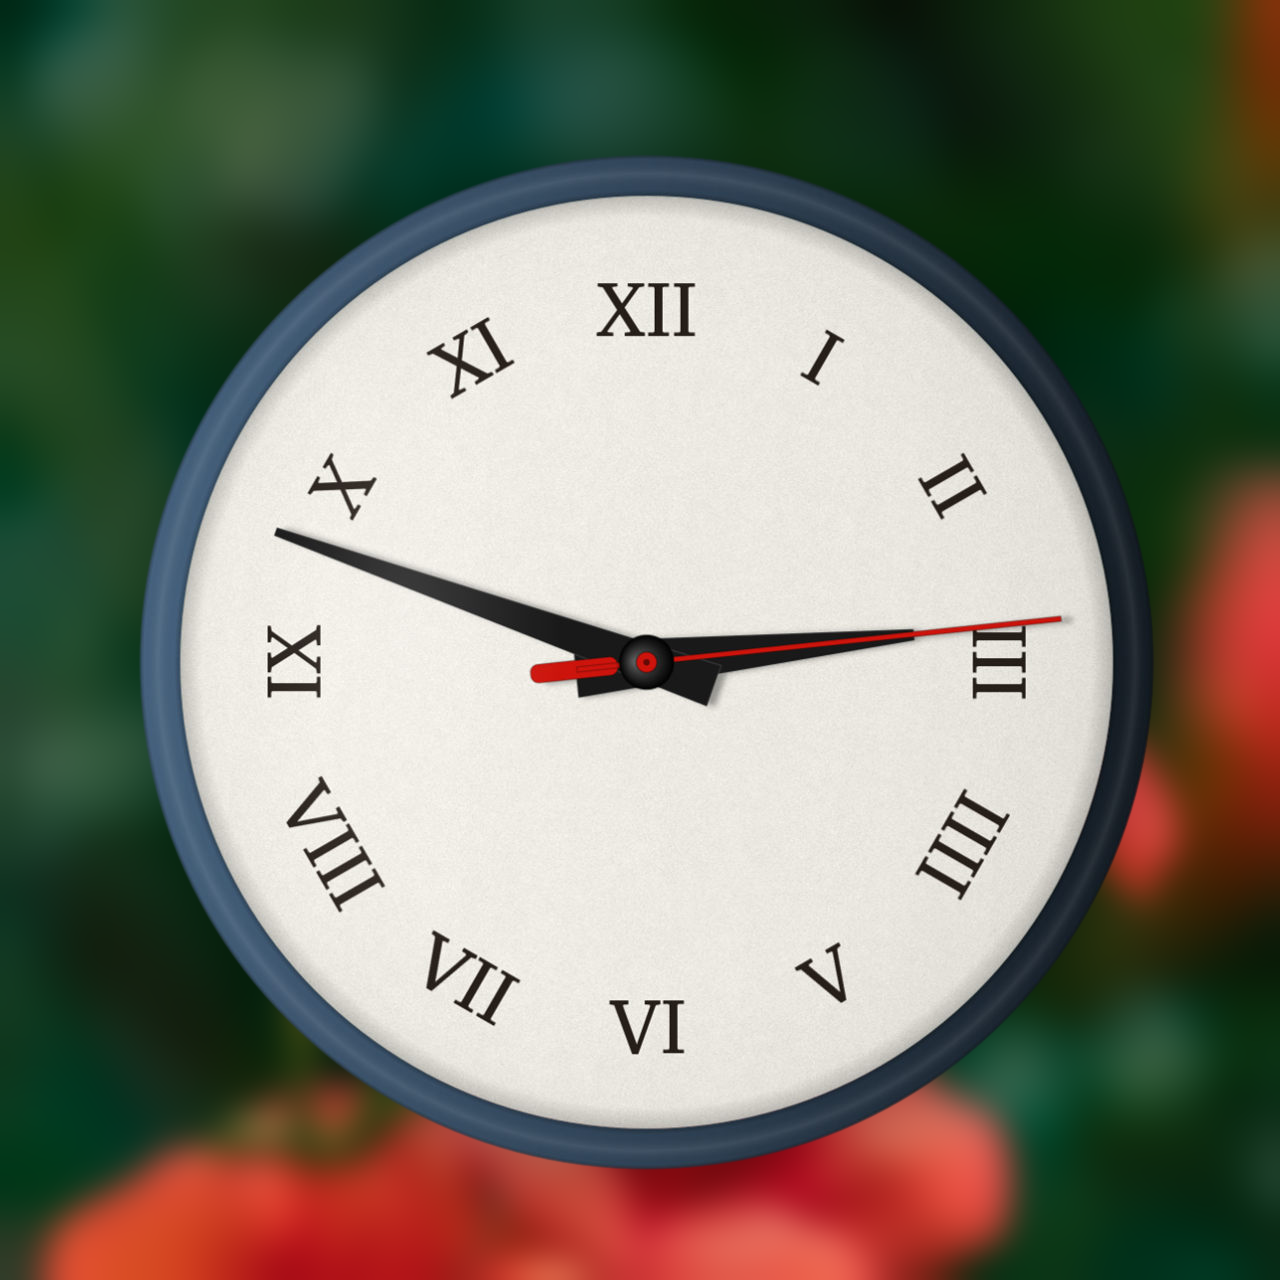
2,48,14
